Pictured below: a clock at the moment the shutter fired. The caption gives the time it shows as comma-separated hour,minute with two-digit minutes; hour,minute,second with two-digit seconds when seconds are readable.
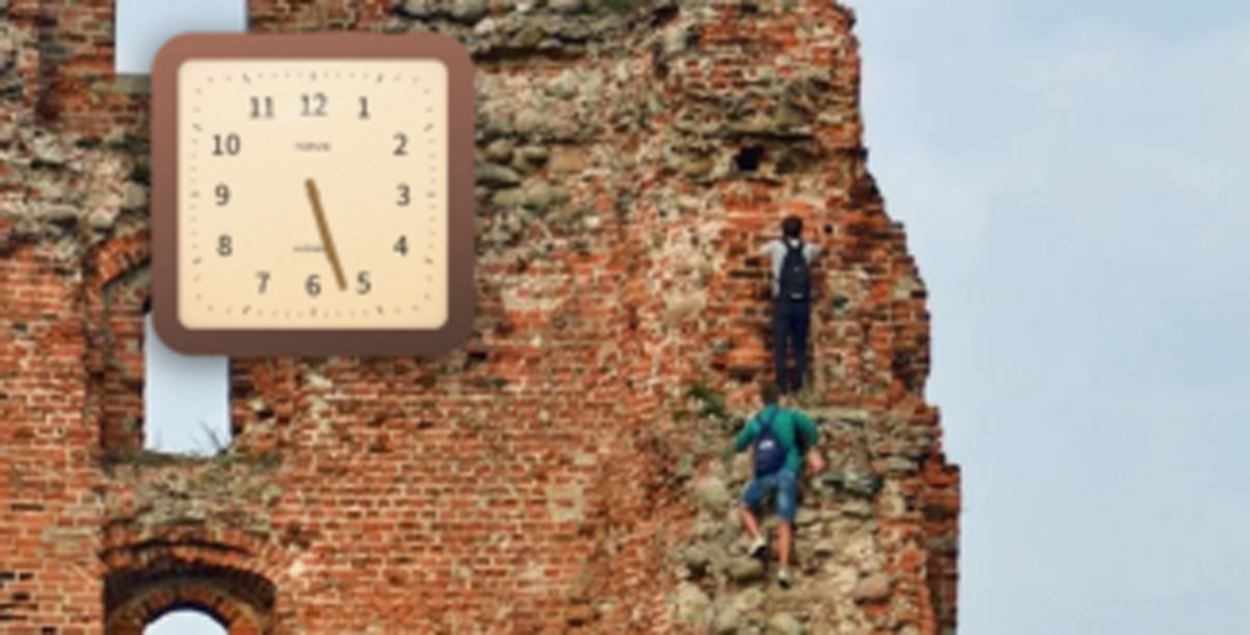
5,27
